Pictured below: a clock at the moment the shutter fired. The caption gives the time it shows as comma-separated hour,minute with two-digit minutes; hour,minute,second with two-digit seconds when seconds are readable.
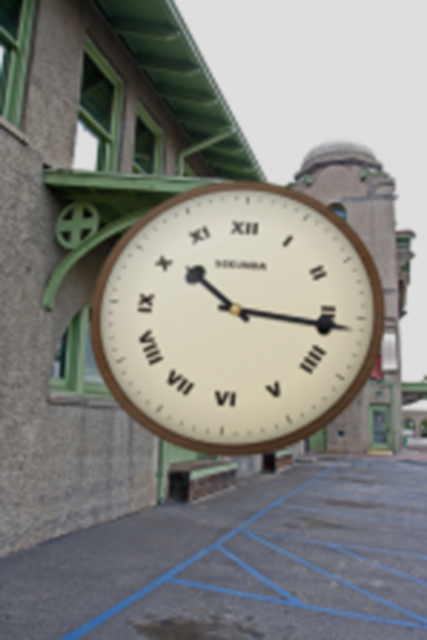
10,16
